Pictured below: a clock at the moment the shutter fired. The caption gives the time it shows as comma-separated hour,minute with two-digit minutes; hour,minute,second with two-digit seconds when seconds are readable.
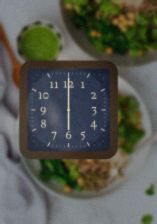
6,00
